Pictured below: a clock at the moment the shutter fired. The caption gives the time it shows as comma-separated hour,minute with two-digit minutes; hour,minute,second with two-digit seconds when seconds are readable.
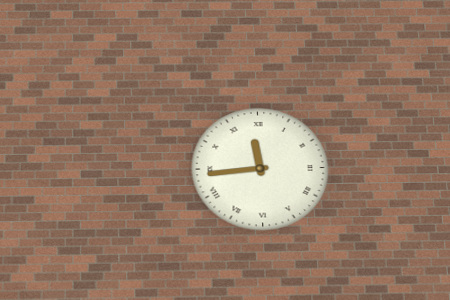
11,44
